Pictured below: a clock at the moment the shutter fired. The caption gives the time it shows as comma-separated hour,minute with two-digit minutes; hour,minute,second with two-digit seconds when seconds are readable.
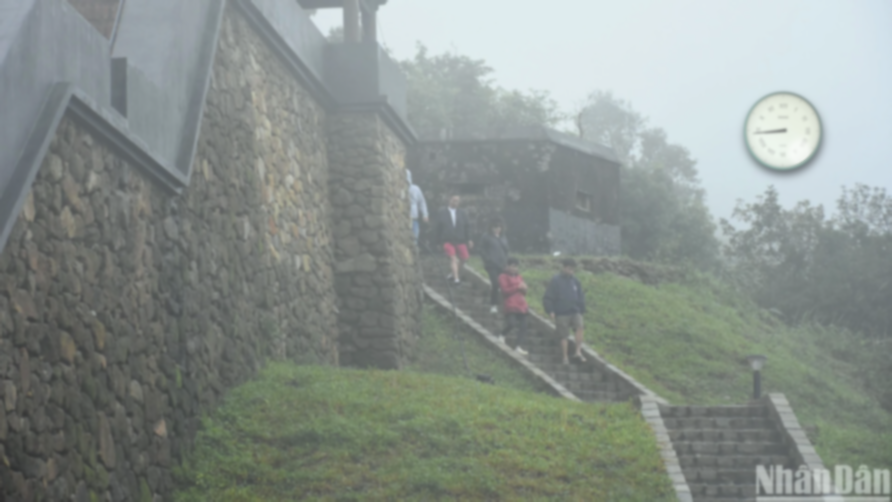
8,44
